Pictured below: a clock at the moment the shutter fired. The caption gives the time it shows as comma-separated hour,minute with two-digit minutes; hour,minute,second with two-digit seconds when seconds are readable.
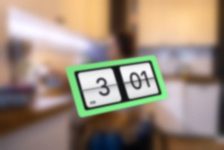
3,01
